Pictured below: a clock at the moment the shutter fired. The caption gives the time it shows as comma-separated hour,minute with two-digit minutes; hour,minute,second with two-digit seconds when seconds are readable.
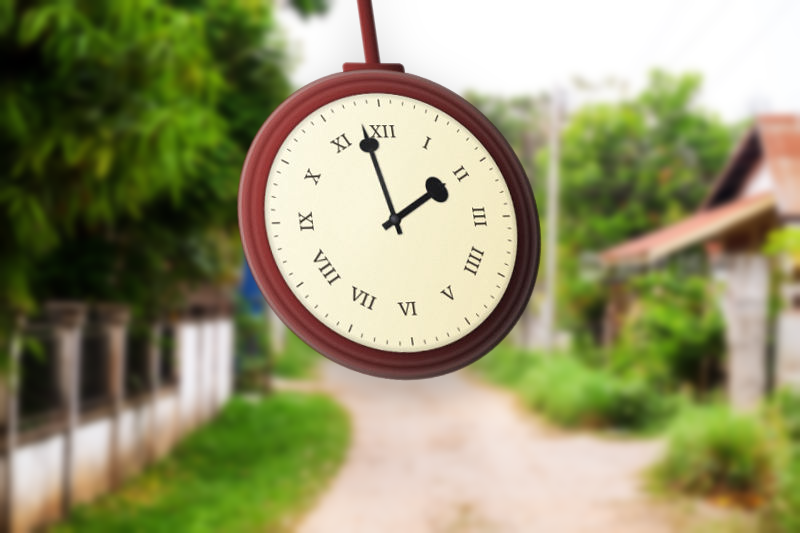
1,58
